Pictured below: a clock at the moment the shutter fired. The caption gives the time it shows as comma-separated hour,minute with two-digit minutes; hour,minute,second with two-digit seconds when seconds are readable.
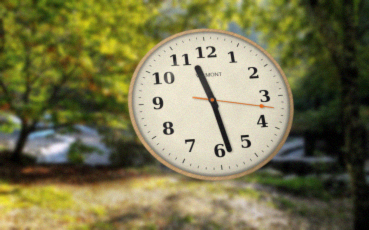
11,28,17
